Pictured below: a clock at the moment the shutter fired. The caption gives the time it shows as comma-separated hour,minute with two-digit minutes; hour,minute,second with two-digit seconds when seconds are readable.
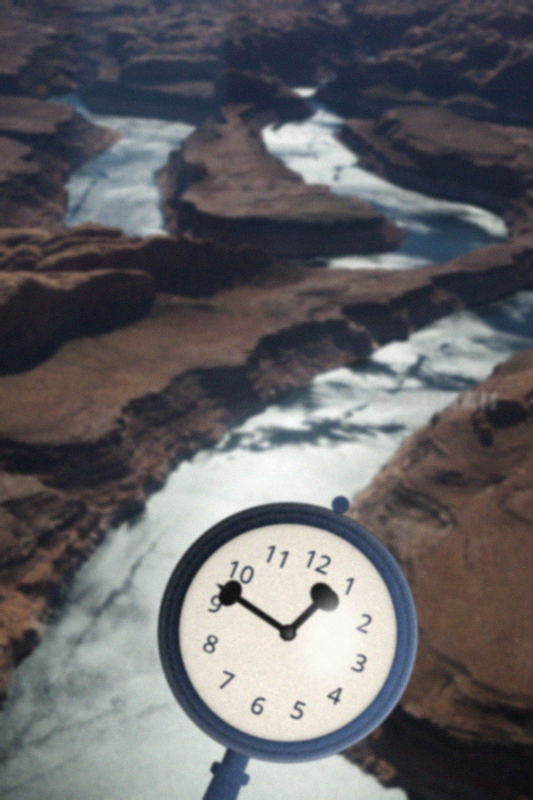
12,47
